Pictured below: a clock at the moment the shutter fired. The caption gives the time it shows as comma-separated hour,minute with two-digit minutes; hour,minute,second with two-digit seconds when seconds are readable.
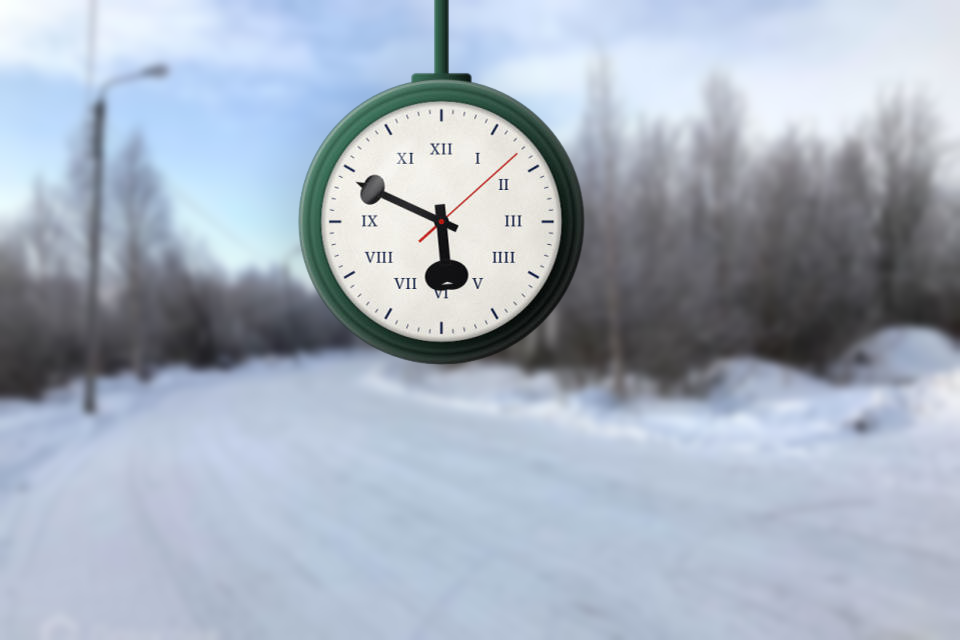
5,49,08
